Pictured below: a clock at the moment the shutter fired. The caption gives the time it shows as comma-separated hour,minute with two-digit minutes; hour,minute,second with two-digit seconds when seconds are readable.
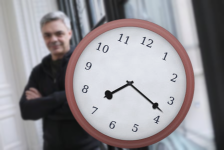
7,18
